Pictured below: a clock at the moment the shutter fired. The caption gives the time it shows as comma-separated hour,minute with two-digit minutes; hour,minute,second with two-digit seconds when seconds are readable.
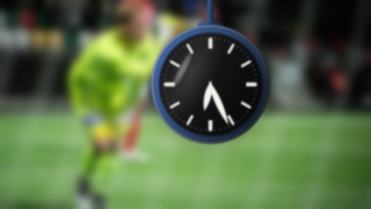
6,26
